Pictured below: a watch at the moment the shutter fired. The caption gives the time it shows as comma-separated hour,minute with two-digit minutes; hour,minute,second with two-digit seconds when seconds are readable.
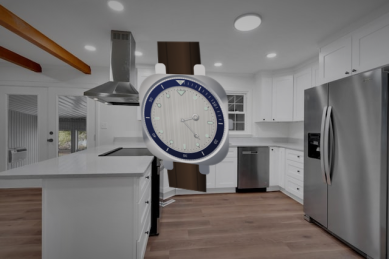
2,23
